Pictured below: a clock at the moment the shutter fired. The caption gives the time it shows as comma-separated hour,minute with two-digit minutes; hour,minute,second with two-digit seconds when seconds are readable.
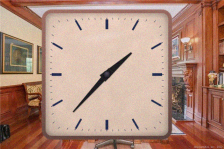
1,37
